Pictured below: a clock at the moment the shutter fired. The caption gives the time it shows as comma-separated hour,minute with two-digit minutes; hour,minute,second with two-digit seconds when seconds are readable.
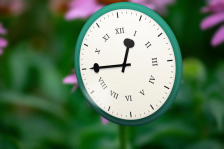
12,45
